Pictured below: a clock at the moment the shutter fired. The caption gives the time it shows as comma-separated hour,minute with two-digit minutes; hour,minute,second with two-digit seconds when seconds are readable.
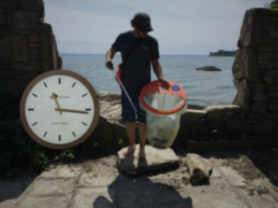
11,16
